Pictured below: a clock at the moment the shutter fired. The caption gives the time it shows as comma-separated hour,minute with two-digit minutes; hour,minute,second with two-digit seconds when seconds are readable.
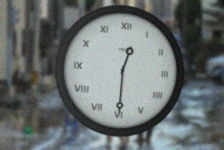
12,30
